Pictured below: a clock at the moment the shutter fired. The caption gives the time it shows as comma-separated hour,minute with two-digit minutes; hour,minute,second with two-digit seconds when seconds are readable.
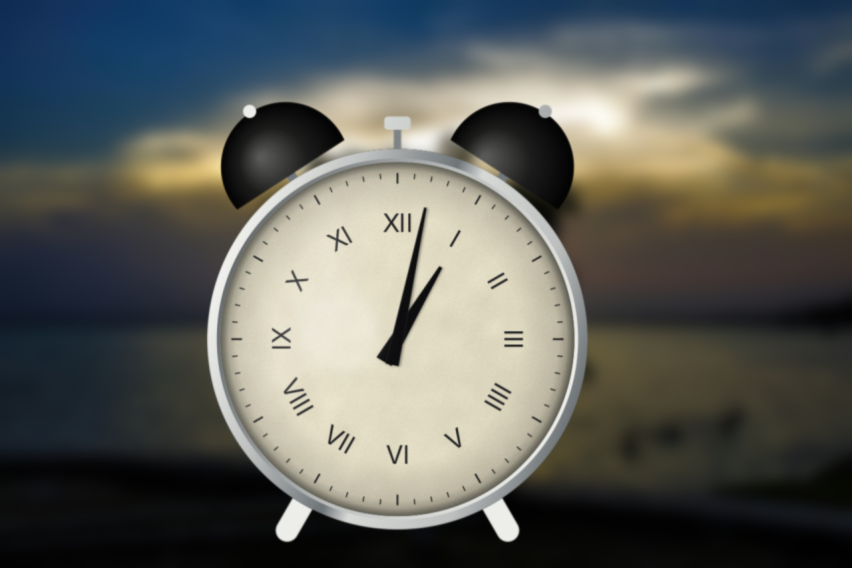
1,02
